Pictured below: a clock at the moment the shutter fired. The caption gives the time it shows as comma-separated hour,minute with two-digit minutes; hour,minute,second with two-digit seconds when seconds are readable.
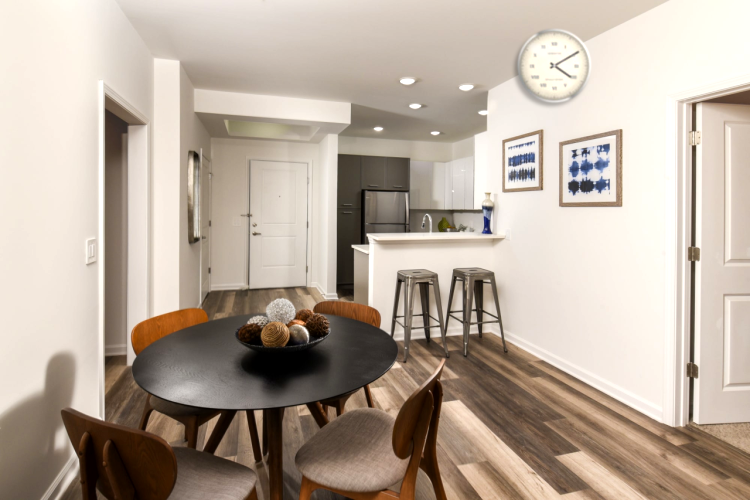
4,10
